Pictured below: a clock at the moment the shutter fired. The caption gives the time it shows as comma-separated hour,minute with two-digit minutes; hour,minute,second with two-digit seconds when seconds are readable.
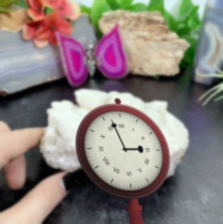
2,57
